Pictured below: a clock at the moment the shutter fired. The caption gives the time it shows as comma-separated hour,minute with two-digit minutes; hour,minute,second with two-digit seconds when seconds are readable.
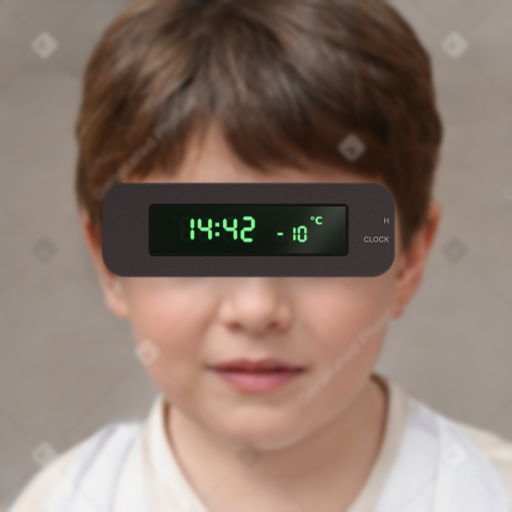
14,42
